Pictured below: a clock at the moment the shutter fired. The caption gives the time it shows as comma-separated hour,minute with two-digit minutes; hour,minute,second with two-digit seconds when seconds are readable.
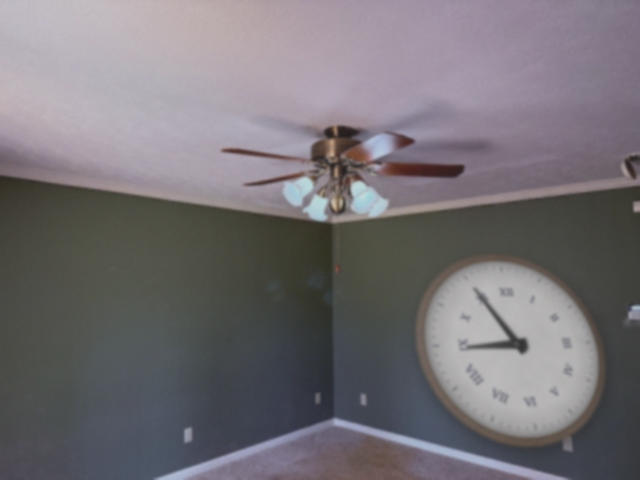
8,55
